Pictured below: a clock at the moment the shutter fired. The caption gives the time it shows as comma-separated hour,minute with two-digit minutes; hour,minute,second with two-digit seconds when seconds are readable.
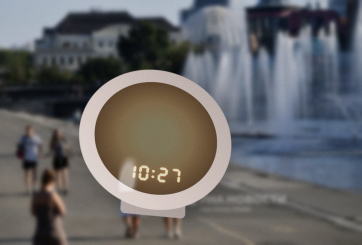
10,27
